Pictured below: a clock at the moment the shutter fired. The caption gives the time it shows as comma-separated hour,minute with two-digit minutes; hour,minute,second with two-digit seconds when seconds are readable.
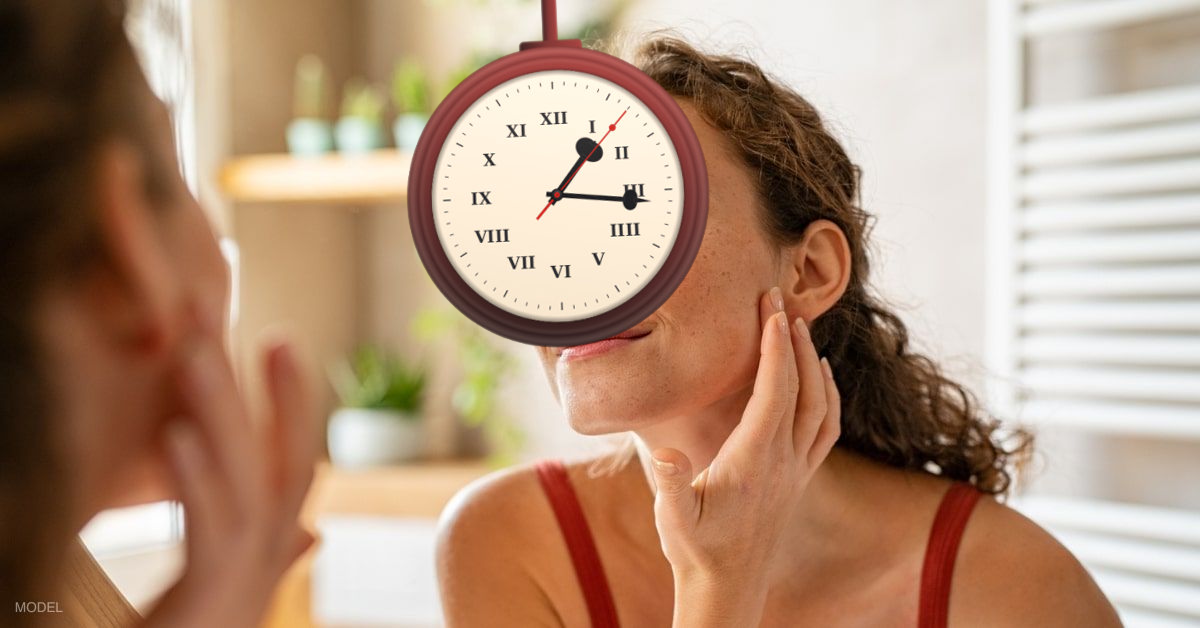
1,16,07
